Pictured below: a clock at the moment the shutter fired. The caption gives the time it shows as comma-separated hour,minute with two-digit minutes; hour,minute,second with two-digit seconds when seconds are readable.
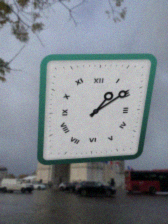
1,09
